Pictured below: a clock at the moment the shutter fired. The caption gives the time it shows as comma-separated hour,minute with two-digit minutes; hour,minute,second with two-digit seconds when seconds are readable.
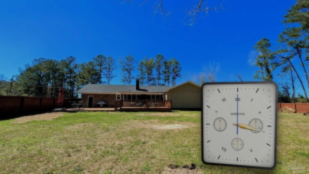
3,17
